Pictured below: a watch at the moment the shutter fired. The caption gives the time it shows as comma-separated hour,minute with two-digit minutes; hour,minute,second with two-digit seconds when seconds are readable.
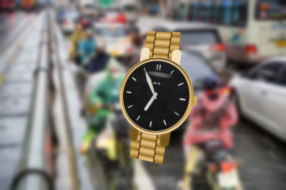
6,55
